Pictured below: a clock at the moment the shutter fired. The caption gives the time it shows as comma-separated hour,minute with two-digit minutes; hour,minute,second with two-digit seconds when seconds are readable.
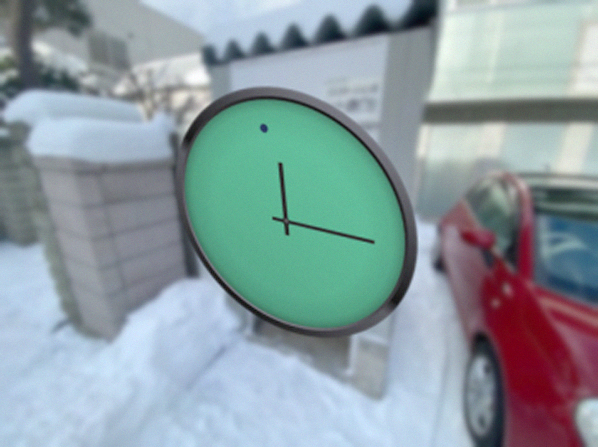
12,17
